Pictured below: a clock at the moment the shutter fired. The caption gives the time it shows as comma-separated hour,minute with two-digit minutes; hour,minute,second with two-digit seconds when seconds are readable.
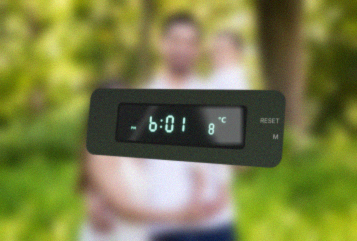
6,01
